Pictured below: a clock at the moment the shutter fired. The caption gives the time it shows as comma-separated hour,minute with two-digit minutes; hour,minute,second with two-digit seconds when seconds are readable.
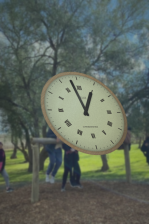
12,58
